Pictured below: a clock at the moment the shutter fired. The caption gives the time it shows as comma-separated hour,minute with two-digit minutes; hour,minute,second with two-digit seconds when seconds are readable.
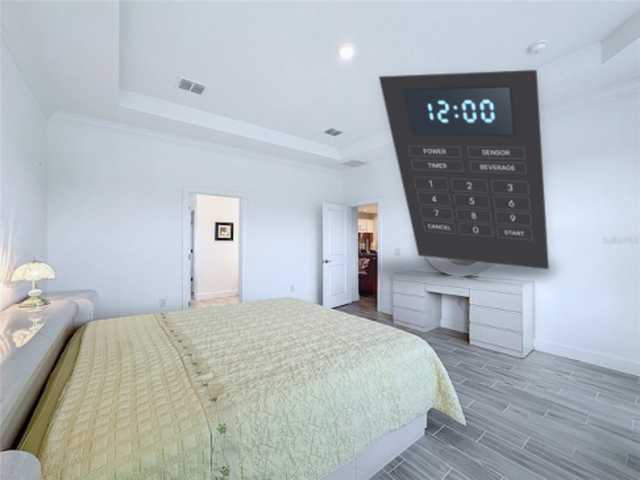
12,00
